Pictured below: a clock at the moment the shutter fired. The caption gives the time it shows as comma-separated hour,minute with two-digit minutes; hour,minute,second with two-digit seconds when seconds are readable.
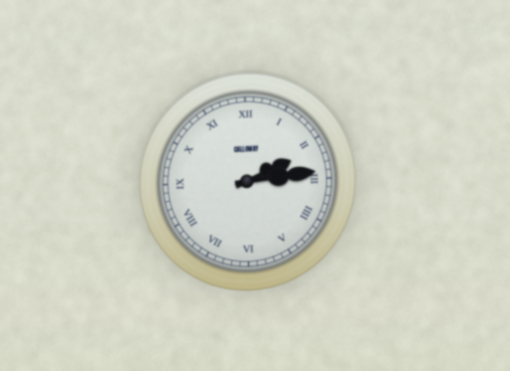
2,14
